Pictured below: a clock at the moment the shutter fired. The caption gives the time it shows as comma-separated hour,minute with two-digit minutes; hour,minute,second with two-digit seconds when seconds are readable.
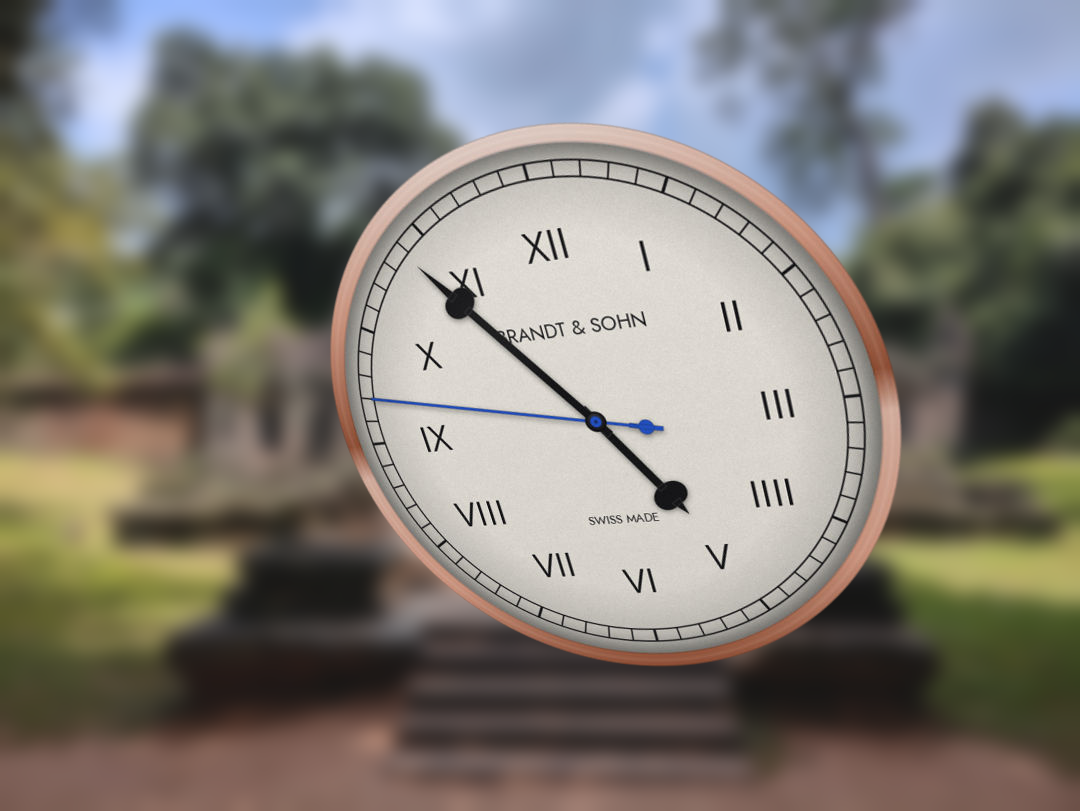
4,53,47
